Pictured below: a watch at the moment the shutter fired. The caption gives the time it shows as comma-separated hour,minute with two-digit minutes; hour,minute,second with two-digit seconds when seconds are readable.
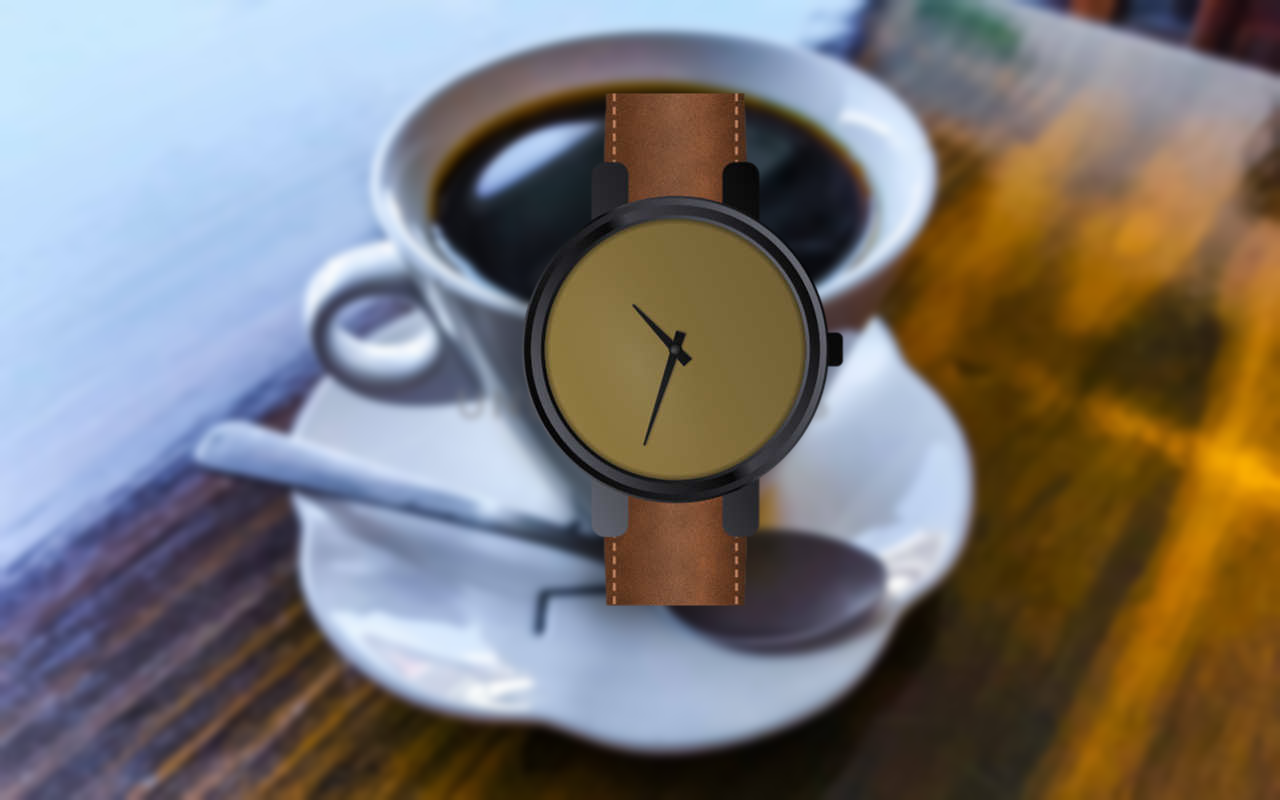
10,33
